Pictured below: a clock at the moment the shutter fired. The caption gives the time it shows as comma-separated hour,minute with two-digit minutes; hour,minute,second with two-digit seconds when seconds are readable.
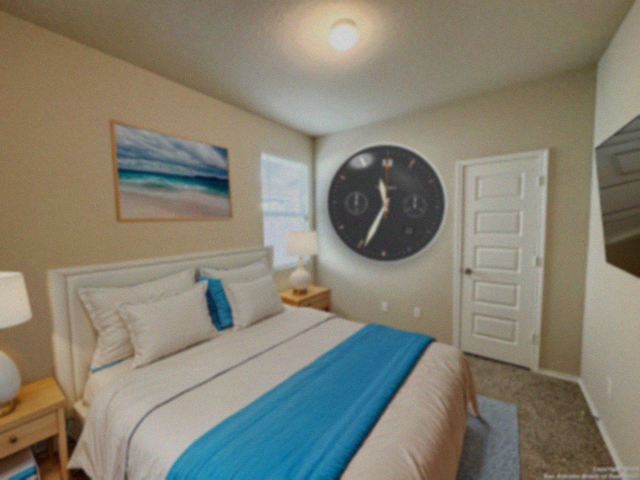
11,34
